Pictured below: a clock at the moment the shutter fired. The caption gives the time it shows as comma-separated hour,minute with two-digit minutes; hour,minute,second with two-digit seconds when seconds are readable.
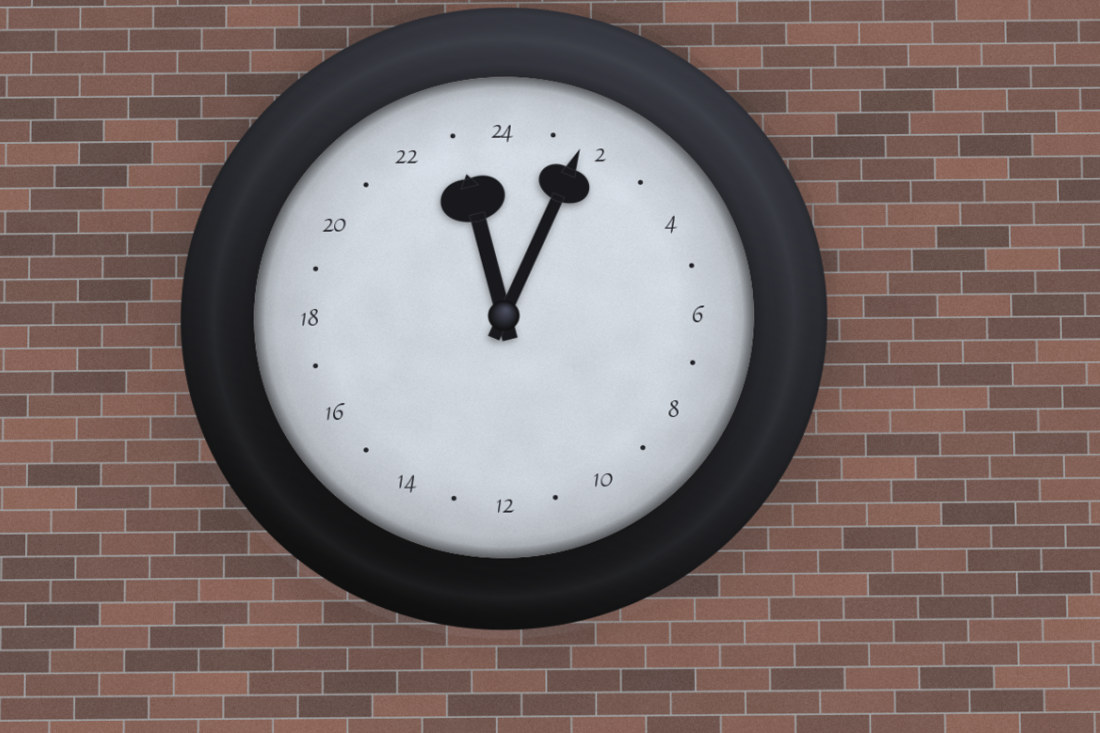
23,04
